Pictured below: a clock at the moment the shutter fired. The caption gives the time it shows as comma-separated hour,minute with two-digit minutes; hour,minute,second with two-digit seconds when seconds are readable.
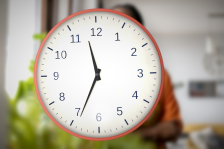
11,34
